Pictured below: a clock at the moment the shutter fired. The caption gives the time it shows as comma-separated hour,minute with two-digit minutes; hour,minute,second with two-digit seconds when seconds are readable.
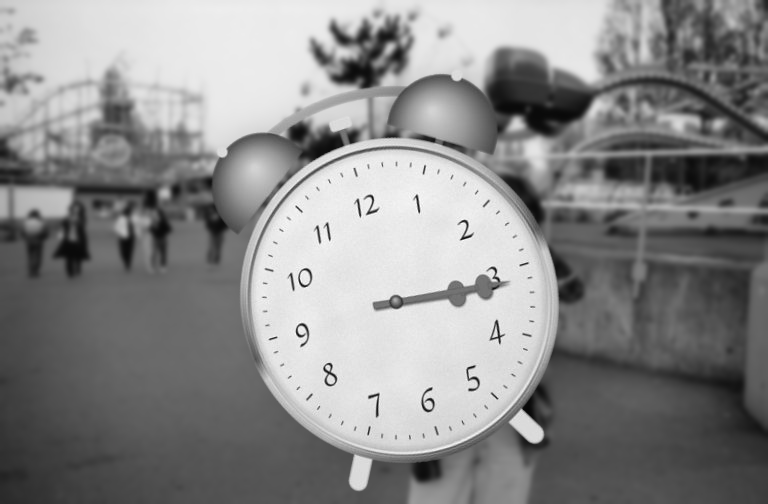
3,16
